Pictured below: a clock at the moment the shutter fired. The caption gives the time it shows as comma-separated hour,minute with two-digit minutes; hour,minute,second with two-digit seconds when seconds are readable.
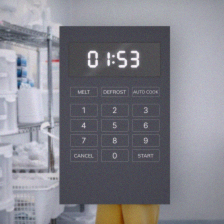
1,53
